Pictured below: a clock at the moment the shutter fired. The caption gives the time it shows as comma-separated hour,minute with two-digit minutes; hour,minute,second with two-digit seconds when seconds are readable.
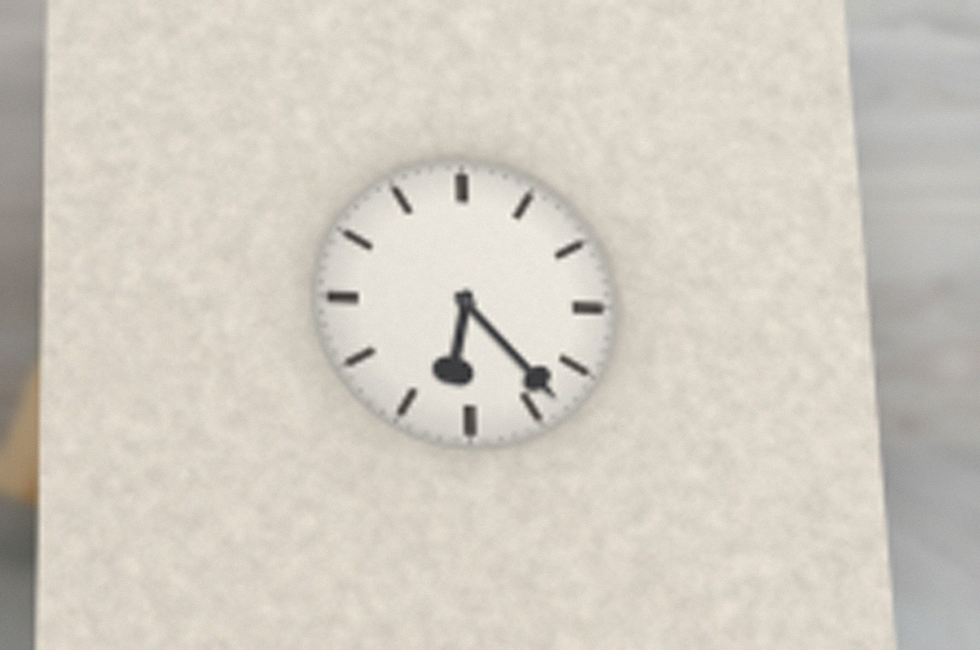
6,23
